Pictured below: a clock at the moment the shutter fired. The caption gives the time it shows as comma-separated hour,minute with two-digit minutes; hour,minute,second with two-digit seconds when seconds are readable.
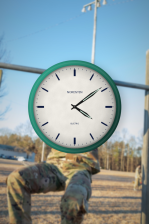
4,09
